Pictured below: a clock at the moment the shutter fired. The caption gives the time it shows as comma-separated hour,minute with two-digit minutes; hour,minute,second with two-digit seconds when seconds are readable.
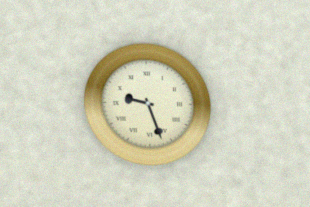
9,27
